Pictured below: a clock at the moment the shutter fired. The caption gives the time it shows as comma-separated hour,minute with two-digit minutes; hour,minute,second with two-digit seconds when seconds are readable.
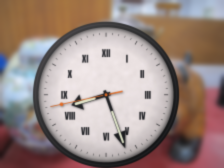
8,26,43
